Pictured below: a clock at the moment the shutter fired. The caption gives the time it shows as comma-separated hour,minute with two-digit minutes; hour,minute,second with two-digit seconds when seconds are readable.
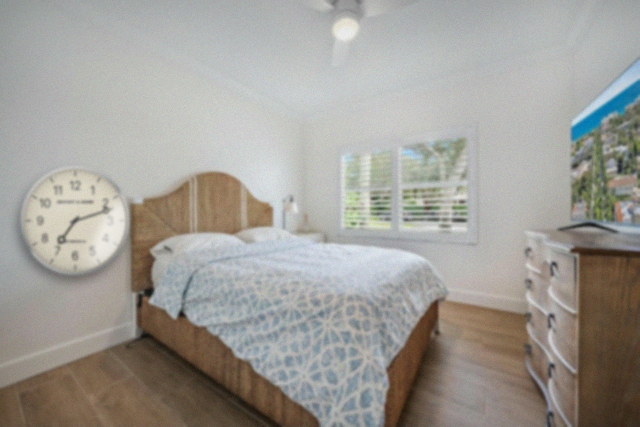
7,12
